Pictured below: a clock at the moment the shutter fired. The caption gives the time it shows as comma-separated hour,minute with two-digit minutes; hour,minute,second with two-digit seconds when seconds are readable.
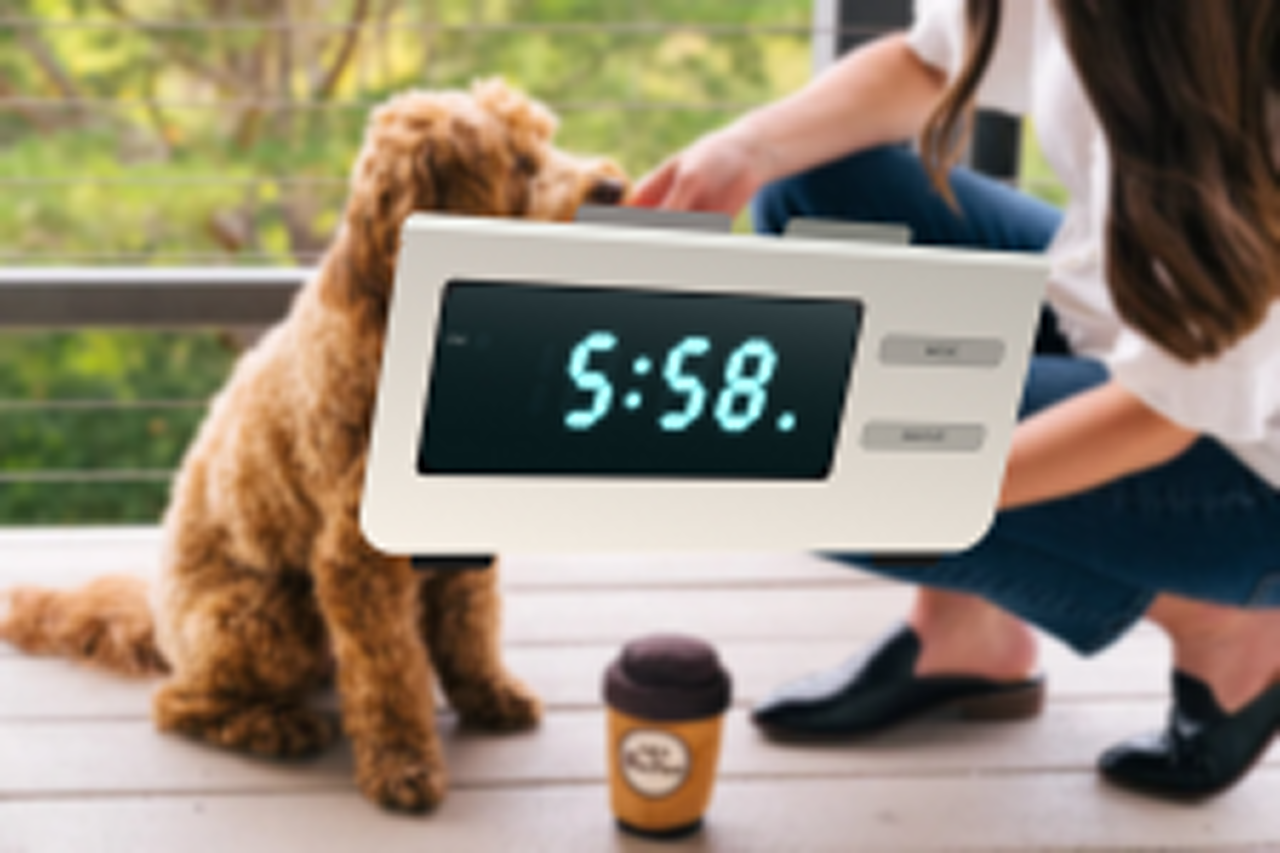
5,58
